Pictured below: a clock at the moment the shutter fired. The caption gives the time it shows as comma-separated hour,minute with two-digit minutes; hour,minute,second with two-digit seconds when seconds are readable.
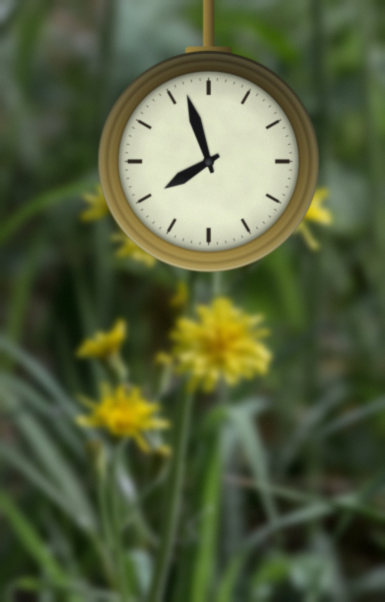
7,57
